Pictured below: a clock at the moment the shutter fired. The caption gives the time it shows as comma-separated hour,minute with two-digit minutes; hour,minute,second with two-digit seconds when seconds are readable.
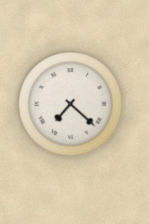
7,22
